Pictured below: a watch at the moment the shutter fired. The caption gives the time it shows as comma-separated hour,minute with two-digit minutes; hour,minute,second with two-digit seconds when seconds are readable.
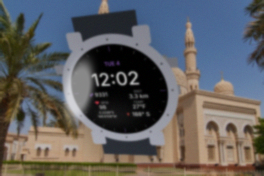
12,02
